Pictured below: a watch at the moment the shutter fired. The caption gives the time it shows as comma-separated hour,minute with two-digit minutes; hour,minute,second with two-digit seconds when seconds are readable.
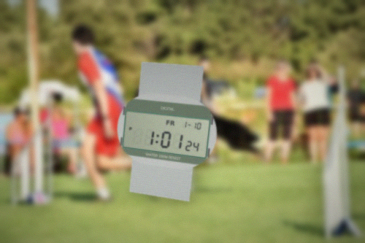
1,01,24
